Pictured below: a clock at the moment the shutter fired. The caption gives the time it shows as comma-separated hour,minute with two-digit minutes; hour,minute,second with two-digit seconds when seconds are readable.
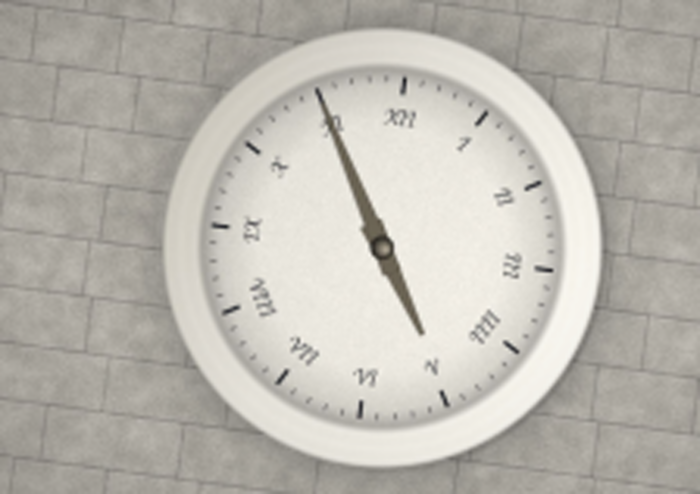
4,55
